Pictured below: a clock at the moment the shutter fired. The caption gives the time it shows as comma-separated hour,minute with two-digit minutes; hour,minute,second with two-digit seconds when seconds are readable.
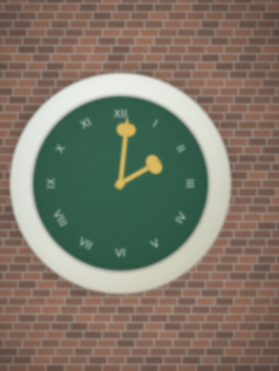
2,01
